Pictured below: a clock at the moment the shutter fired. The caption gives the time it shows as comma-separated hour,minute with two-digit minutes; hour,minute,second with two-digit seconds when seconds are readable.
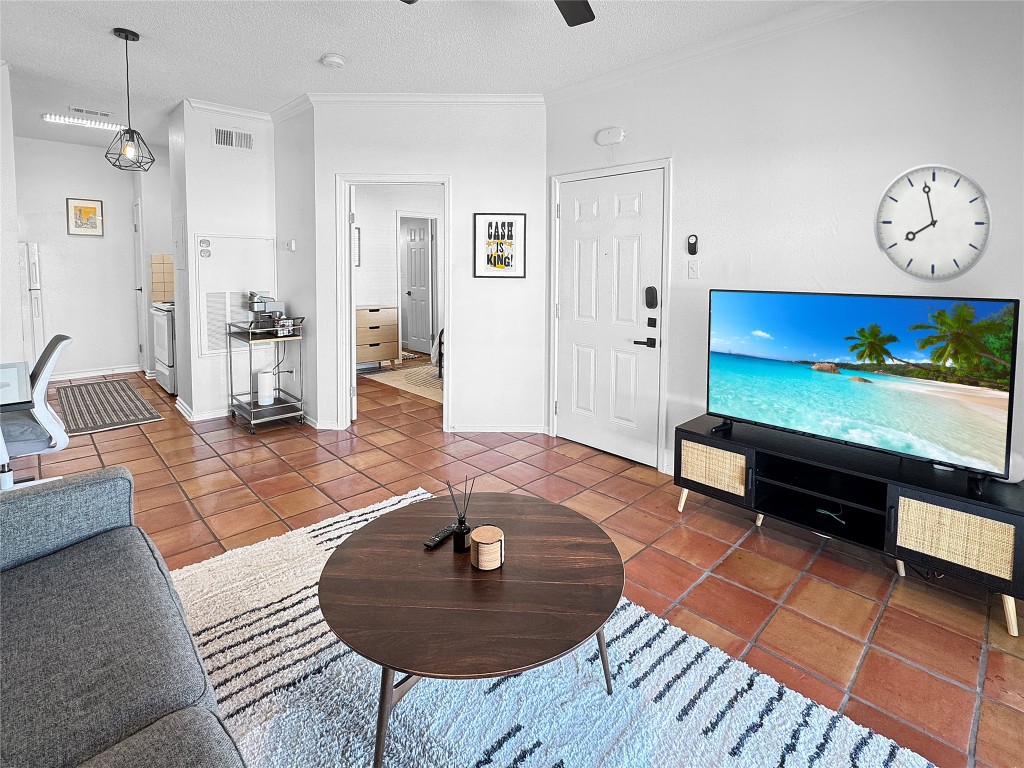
7,58
